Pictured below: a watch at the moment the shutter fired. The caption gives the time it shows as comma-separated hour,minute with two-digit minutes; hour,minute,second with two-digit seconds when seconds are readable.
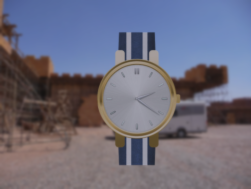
2,21
